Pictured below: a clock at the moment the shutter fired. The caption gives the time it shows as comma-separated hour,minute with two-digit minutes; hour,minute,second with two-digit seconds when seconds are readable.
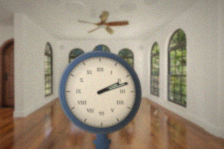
2,12
